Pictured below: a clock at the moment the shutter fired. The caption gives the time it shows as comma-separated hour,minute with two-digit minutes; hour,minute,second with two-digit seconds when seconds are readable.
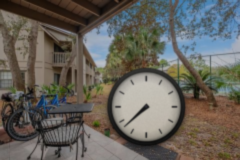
7,38
